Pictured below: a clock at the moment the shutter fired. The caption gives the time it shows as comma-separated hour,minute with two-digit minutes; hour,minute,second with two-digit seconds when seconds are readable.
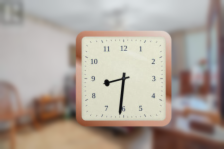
8,31
